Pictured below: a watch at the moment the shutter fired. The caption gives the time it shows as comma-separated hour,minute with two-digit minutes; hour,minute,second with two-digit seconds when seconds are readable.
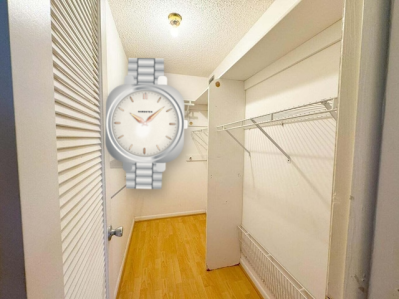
10,08
